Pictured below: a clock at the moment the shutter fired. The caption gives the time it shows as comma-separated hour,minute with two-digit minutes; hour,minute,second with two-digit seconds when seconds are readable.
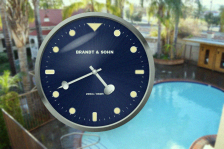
4,41
